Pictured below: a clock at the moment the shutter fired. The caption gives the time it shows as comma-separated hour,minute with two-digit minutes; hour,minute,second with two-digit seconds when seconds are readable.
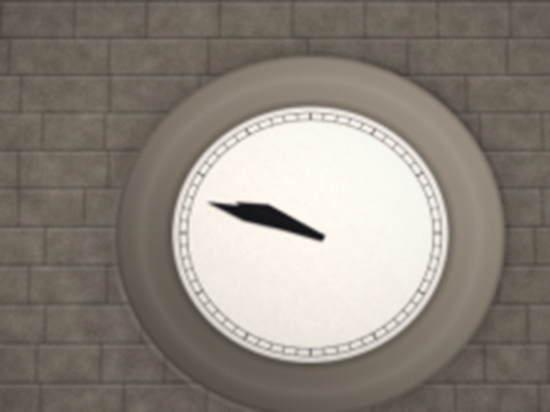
9,48
